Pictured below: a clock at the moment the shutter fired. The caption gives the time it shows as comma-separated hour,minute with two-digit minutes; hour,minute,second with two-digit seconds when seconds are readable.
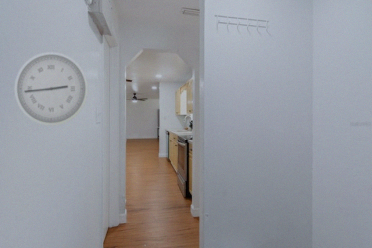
2,44
